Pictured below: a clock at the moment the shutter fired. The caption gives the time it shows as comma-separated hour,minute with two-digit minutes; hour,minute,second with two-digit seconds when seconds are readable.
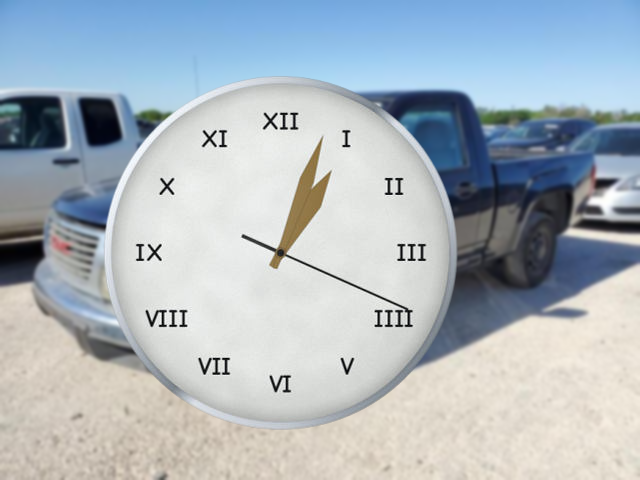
1,03,19
